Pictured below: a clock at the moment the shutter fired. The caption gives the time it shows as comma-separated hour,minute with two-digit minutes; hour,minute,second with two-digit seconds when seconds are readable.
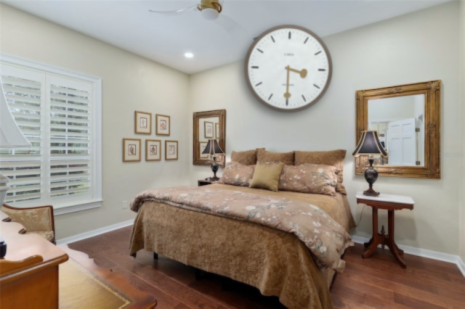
3,30
